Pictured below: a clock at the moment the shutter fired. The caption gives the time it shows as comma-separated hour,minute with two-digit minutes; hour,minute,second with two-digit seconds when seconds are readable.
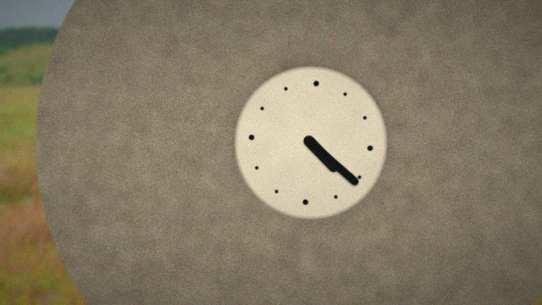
4,21
